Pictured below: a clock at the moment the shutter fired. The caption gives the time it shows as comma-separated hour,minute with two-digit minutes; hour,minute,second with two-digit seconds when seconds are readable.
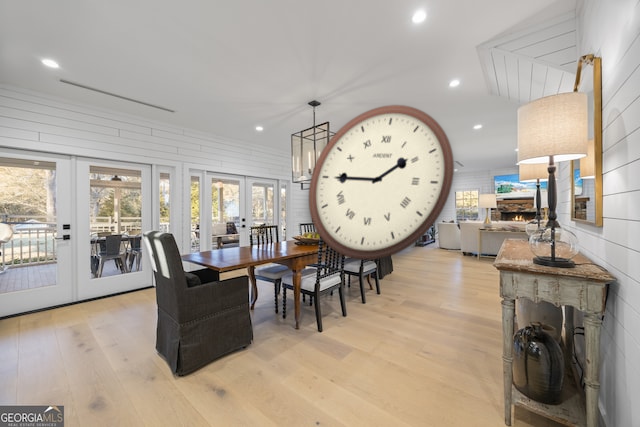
1,45
